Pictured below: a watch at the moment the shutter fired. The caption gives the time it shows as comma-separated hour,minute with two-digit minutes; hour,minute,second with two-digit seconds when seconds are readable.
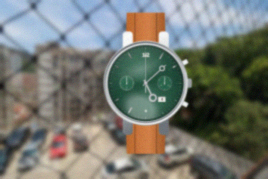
5,08
